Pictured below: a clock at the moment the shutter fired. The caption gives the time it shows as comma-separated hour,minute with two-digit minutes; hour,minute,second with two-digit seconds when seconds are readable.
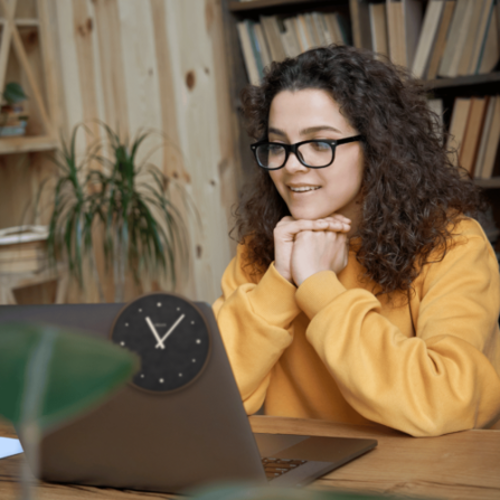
11,07
